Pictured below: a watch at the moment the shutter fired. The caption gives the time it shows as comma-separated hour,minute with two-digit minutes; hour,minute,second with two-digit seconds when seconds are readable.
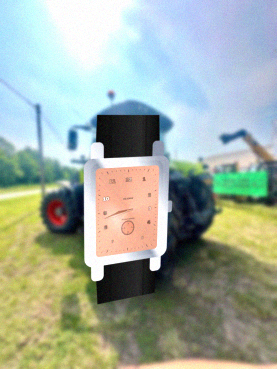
8,43
